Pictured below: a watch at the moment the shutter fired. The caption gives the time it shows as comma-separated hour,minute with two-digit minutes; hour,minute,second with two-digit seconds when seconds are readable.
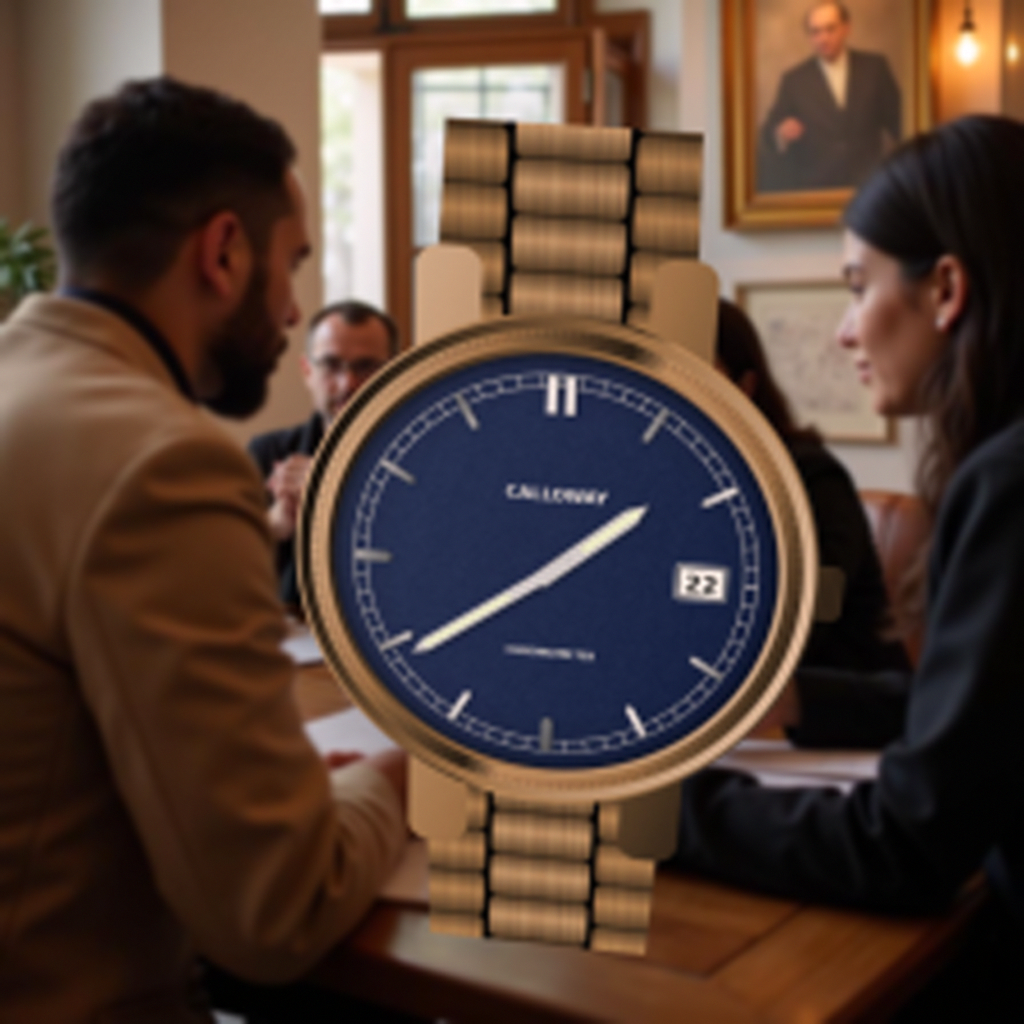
1,39
